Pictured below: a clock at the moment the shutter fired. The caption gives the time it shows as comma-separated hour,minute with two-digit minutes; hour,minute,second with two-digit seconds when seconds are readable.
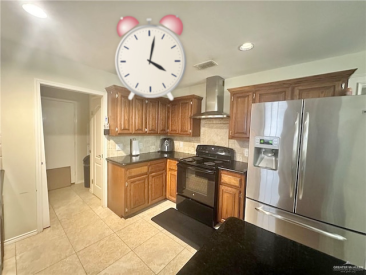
4,02
